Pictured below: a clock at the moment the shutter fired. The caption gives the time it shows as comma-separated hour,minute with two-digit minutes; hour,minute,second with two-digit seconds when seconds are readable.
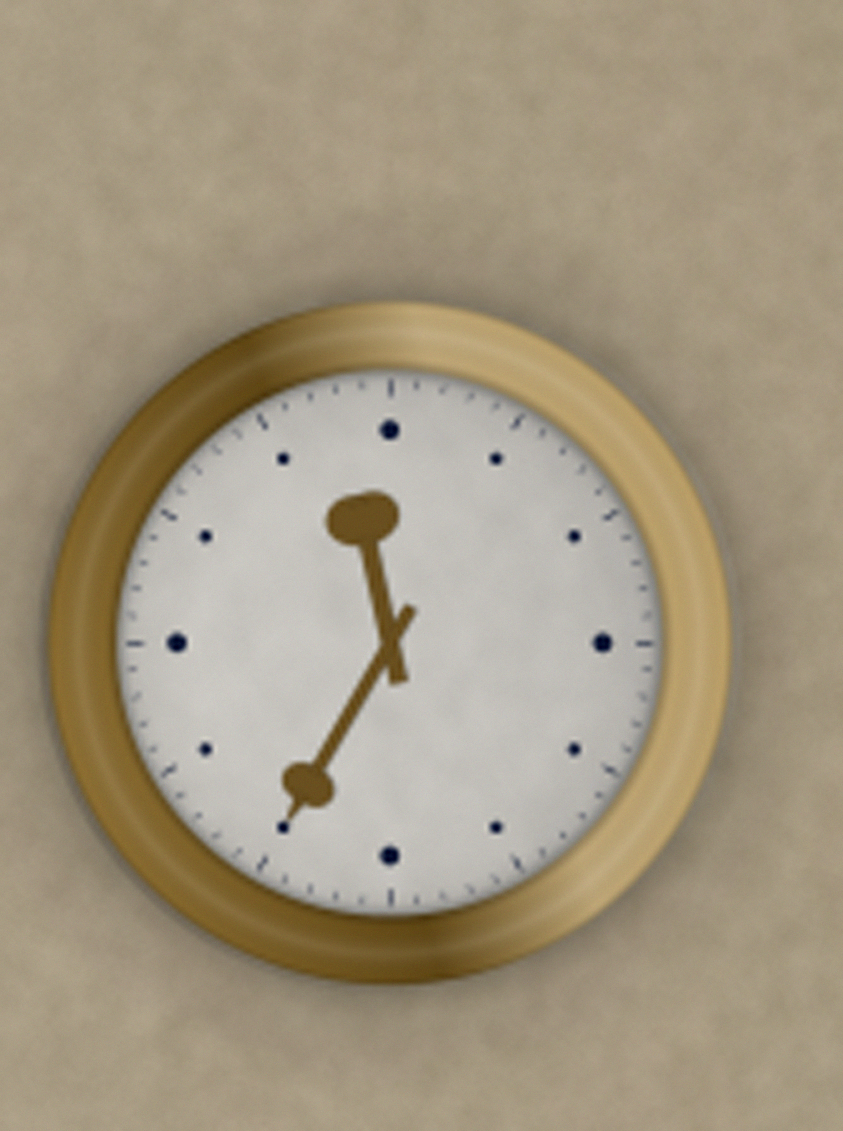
11,35
